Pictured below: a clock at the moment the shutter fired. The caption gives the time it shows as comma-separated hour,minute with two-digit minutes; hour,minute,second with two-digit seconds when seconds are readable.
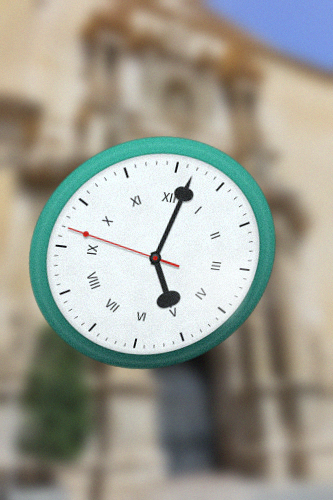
5,01,47
